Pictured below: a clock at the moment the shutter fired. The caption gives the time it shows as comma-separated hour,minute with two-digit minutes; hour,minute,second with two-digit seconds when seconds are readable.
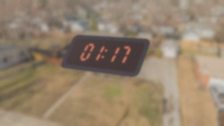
1,17
